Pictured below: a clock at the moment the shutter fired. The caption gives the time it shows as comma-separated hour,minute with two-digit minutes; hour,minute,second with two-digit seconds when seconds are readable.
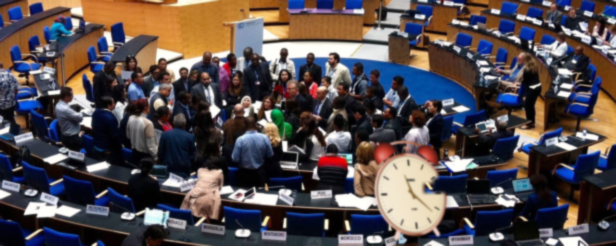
11,22
